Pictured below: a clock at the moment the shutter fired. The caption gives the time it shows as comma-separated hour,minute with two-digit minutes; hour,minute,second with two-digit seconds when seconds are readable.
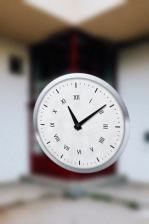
11,09
